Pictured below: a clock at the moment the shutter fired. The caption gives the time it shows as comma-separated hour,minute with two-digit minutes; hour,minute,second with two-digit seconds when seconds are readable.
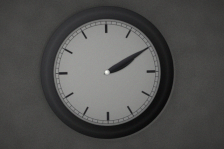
2,10
